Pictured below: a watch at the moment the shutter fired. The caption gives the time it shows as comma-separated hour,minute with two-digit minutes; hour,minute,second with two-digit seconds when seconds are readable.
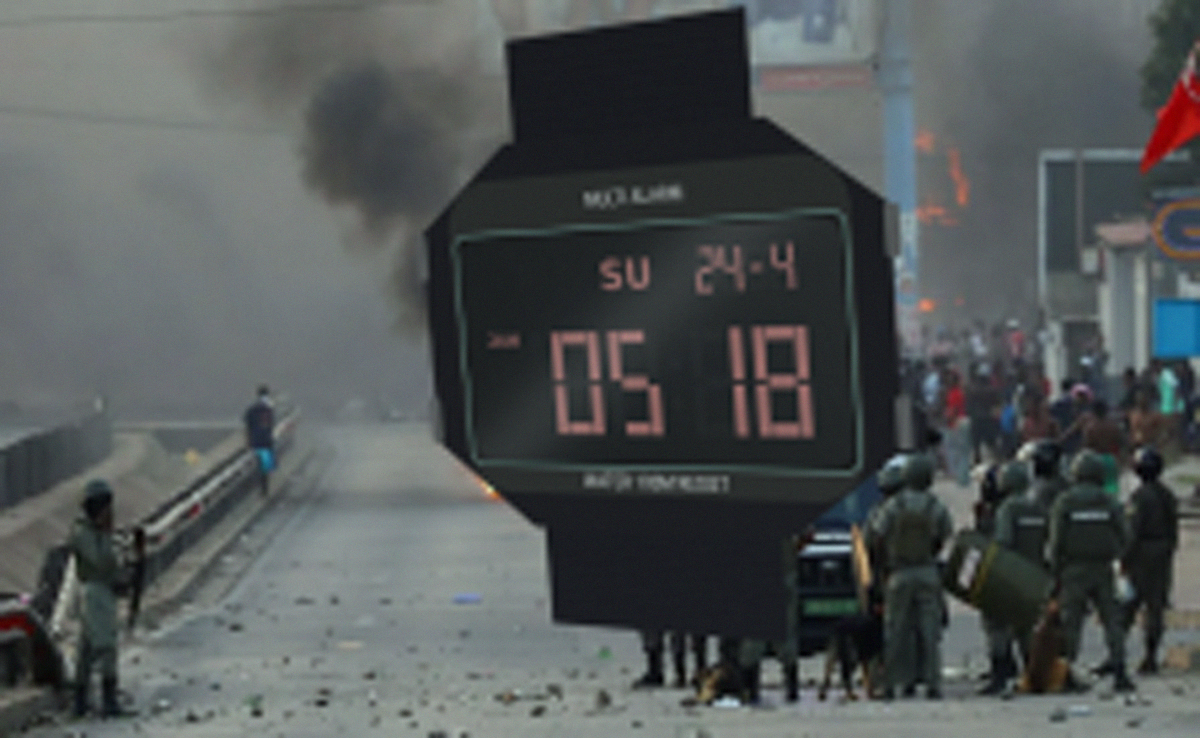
5,18
